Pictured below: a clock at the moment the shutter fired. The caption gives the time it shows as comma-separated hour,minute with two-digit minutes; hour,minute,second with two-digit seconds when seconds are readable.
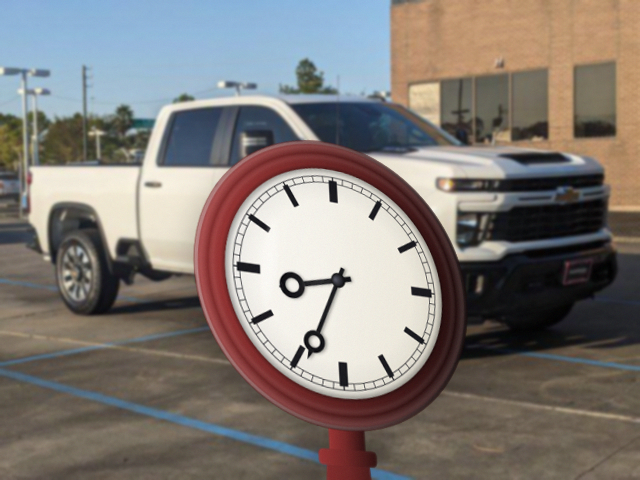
8,34
